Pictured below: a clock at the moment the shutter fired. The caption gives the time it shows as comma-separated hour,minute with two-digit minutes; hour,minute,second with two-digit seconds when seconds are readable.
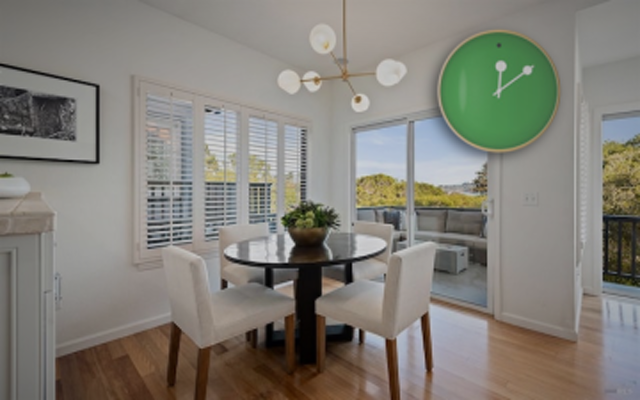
12,09
